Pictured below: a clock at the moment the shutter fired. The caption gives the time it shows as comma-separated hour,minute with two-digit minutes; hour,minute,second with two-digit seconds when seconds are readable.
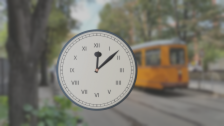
12,08
